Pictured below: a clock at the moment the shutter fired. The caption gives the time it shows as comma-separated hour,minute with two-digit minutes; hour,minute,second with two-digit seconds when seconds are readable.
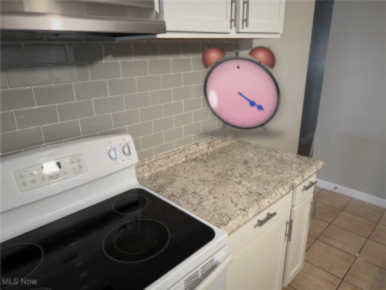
4,21
